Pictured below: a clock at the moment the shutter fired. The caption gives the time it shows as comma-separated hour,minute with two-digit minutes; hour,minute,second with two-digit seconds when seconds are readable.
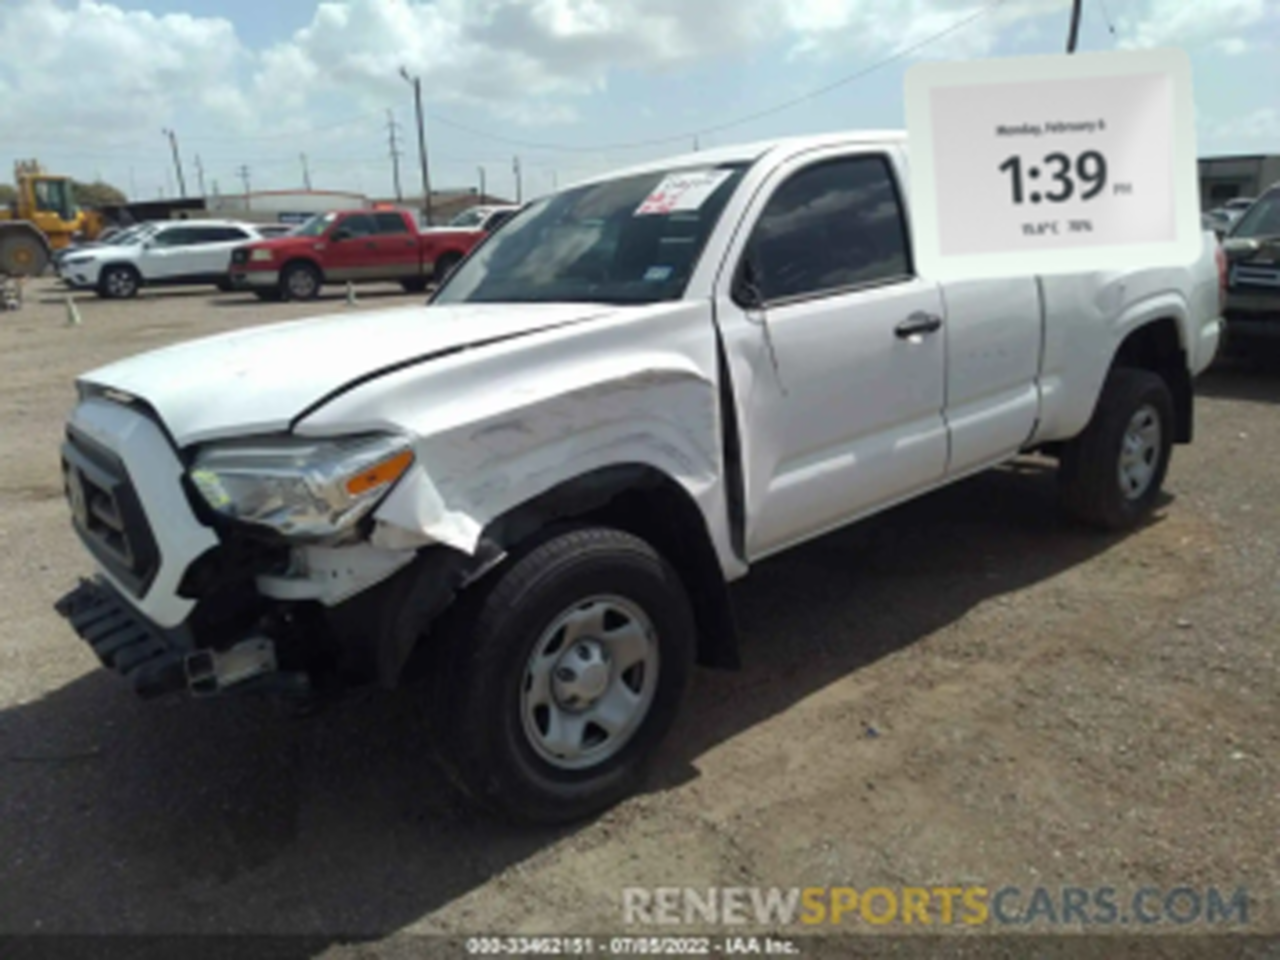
1,39
